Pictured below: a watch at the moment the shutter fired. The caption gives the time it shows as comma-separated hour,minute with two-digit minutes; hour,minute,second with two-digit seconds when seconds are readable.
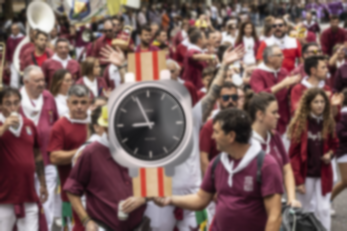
8,56
